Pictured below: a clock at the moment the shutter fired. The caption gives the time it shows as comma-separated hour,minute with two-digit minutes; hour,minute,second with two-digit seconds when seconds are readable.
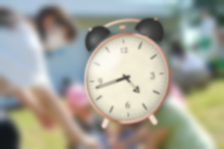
4,43
